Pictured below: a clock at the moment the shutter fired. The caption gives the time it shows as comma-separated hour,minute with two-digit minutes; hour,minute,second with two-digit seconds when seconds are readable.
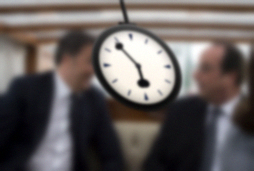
5,54
